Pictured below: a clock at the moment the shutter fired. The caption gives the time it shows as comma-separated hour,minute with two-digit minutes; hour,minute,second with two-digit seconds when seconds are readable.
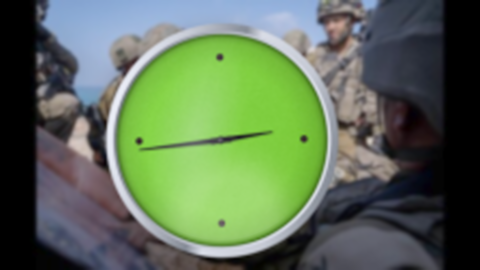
2,44
